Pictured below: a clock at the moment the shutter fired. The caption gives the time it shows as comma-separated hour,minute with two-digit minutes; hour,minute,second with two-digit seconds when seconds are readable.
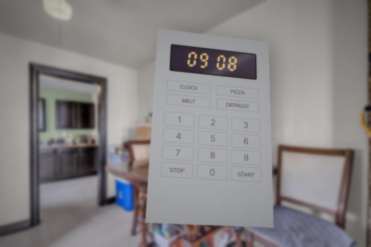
9,08
